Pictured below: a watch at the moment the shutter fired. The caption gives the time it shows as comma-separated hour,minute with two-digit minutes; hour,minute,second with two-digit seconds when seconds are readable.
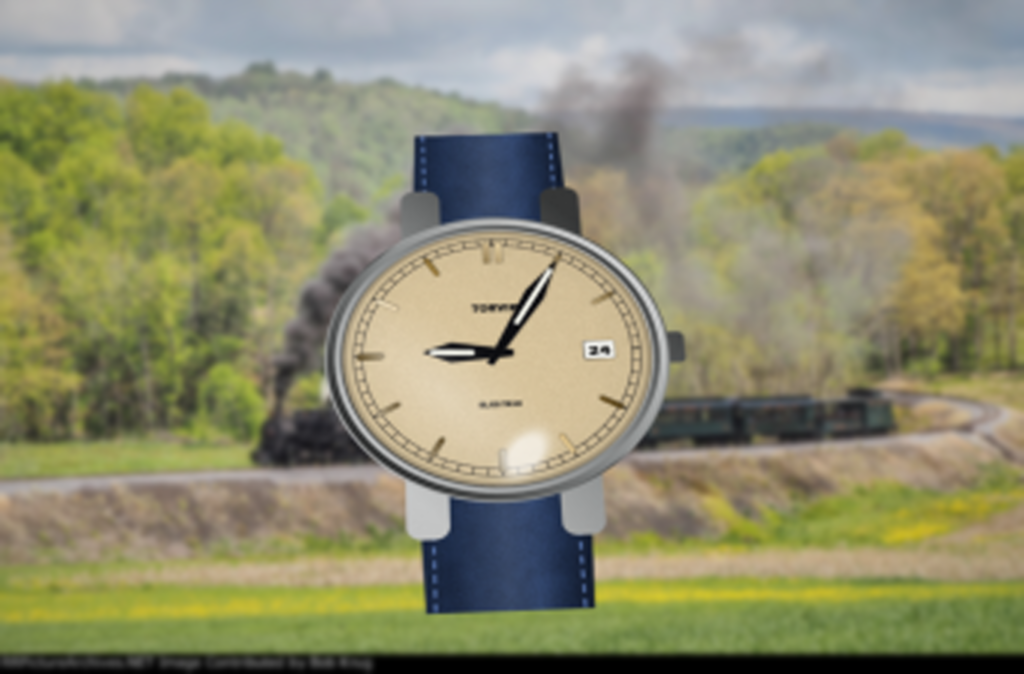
9,05
